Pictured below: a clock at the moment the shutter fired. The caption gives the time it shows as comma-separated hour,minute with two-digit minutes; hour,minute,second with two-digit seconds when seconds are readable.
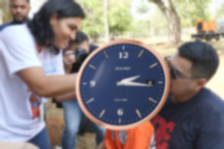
2,16
